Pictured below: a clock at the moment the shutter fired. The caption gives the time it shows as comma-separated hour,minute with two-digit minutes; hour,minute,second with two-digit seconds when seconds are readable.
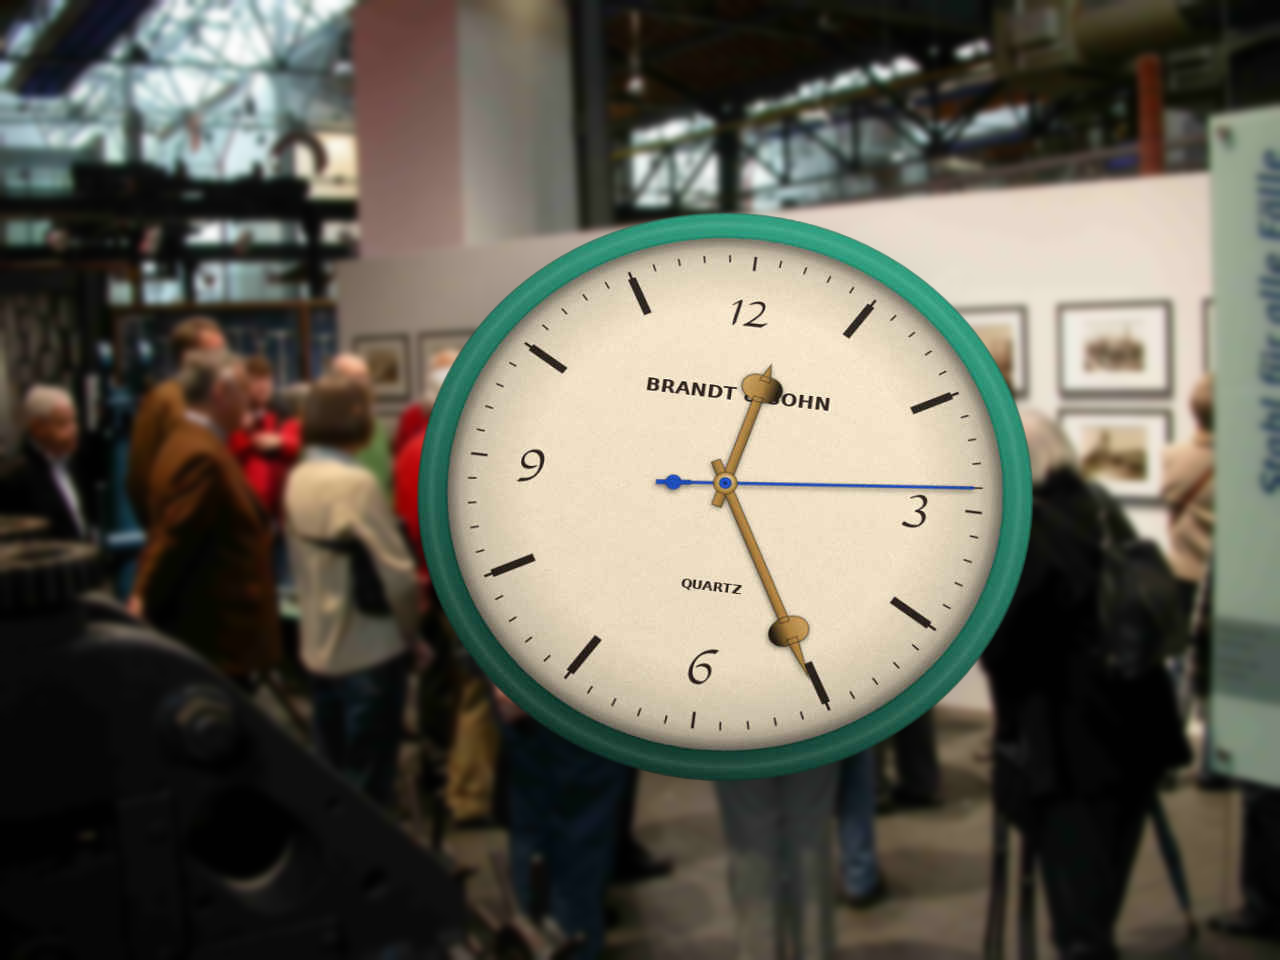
12,25,14
